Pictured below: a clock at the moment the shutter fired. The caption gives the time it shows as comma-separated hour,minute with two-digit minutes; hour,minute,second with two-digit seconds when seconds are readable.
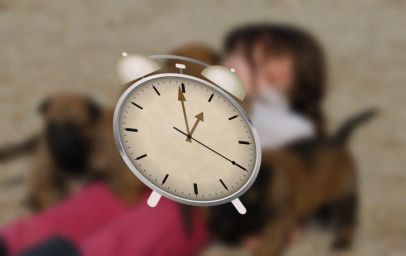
12,59,20
